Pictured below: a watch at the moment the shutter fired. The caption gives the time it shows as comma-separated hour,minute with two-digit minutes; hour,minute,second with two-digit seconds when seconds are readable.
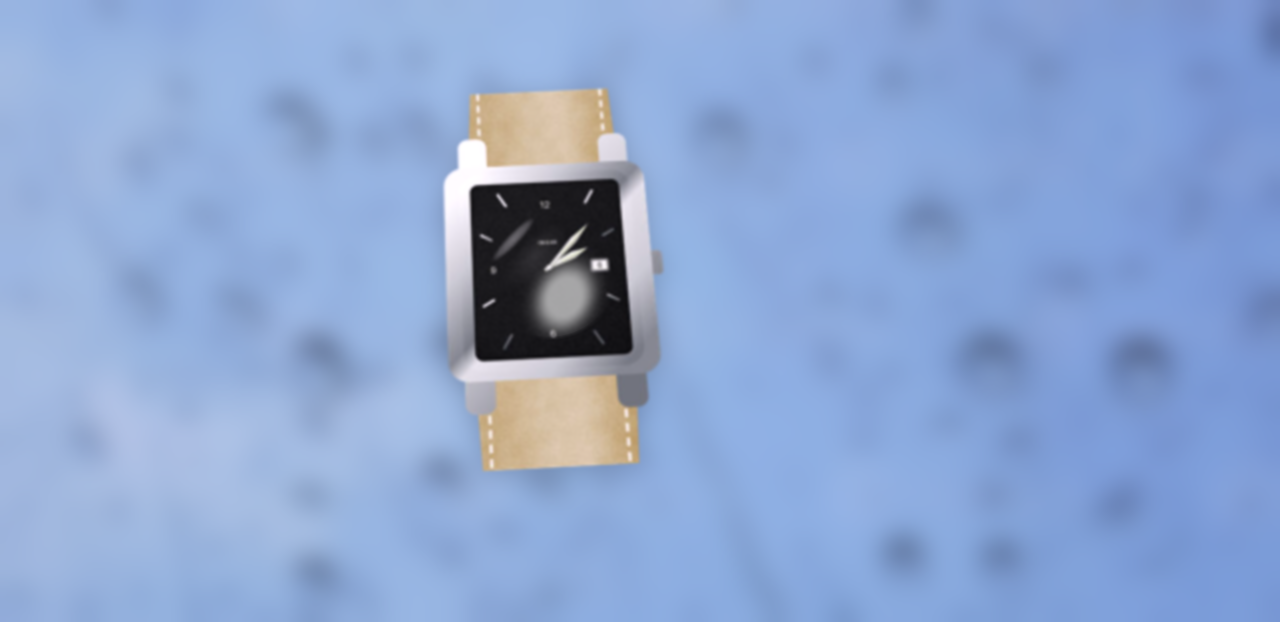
2,07
